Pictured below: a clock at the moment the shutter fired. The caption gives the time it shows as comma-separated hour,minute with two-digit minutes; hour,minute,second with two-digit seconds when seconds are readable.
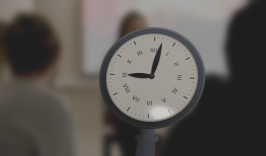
9,02
